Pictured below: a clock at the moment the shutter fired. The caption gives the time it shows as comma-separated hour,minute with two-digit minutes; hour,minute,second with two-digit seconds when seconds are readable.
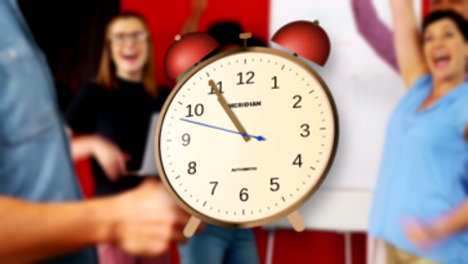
10,54,48
